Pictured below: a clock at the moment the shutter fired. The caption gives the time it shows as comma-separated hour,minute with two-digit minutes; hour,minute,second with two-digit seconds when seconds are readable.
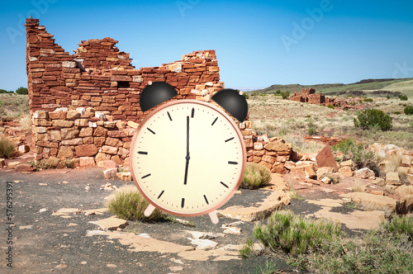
5,59
